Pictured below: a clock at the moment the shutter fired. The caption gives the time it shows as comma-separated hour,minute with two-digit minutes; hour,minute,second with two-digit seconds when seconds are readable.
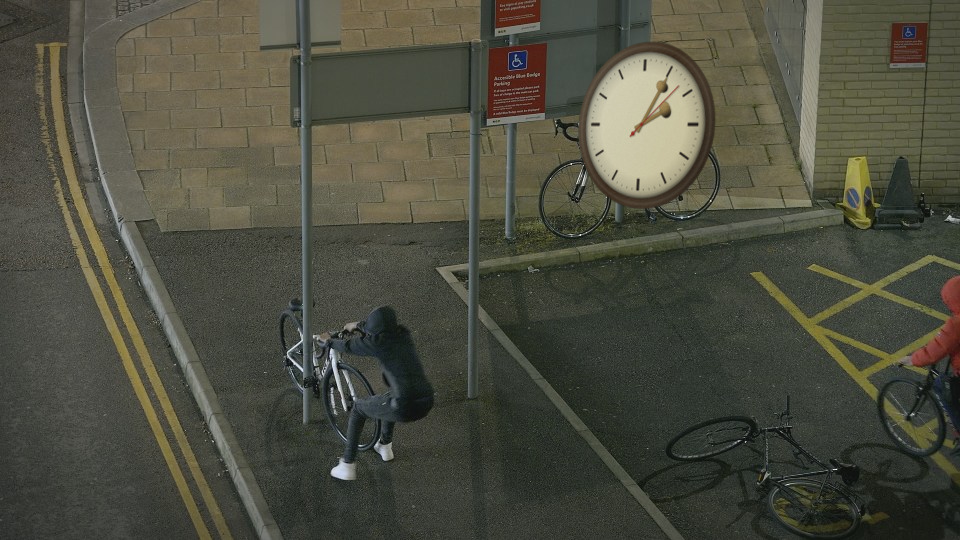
2,05,08
